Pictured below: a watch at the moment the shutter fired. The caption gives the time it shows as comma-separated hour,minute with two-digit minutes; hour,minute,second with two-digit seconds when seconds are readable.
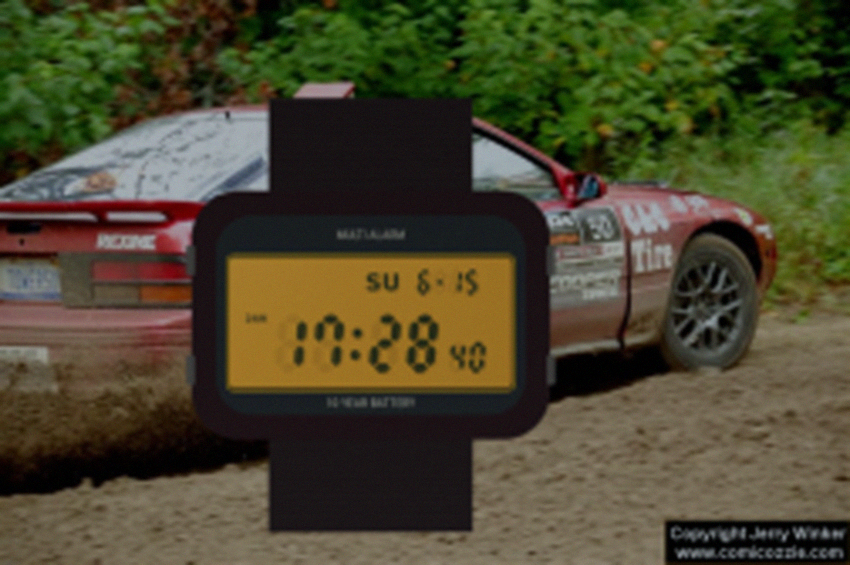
17,28,40
